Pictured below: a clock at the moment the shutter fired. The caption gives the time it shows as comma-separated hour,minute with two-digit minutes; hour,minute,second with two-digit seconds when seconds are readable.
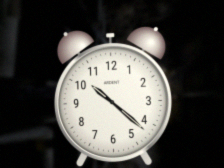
10,22
